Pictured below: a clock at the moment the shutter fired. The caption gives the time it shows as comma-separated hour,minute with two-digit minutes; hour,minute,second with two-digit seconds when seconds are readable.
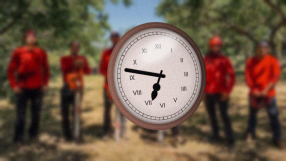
6,47
